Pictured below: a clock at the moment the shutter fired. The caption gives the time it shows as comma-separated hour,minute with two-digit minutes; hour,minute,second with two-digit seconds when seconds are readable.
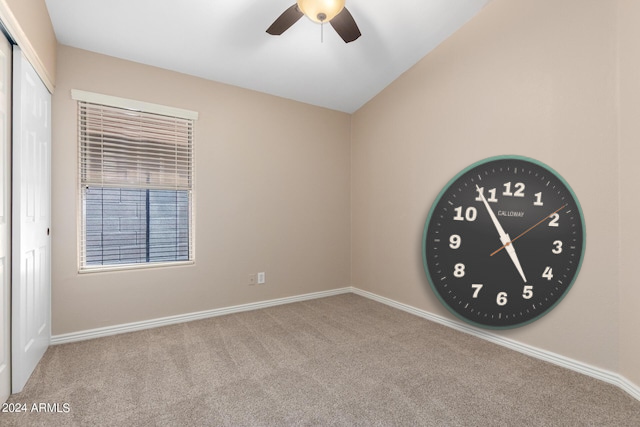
4,54,09
